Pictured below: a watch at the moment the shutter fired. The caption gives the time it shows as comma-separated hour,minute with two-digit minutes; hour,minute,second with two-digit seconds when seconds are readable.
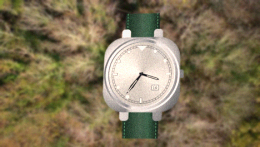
3,36
